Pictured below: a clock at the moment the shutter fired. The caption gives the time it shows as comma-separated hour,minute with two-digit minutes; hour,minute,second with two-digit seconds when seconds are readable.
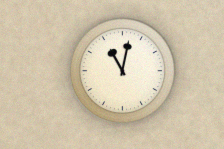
11,02
